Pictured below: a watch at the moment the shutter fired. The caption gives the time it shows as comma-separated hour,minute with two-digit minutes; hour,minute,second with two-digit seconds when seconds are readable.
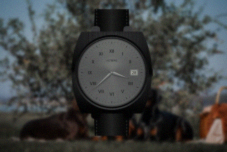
3,38
